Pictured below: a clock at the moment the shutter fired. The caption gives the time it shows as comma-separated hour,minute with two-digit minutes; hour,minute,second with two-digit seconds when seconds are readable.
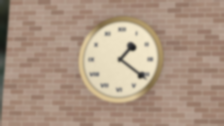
1,21
